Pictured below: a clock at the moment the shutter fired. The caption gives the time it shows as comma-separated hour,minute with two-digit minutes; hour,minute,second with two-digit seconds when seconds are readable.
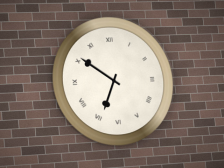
6,51
